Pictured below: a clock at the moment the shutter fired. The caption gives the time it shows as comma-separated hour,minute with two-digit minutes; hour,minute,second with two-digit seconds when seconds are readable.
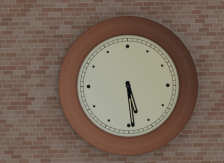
5,29
